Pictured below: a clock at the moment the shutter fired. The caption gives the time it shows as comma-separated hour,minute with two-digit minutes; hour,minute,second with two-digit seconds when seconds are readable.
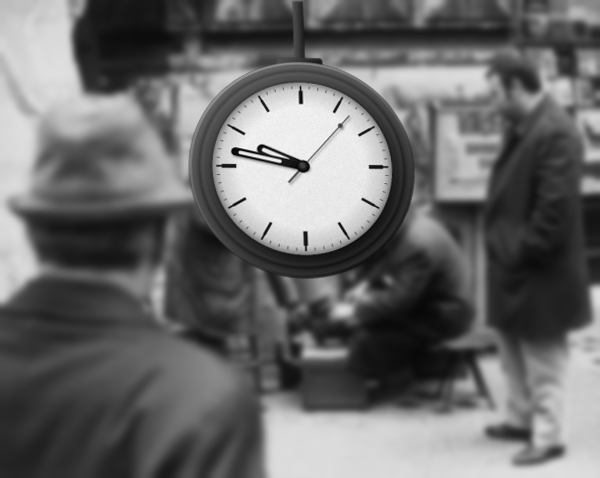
9,47,07
